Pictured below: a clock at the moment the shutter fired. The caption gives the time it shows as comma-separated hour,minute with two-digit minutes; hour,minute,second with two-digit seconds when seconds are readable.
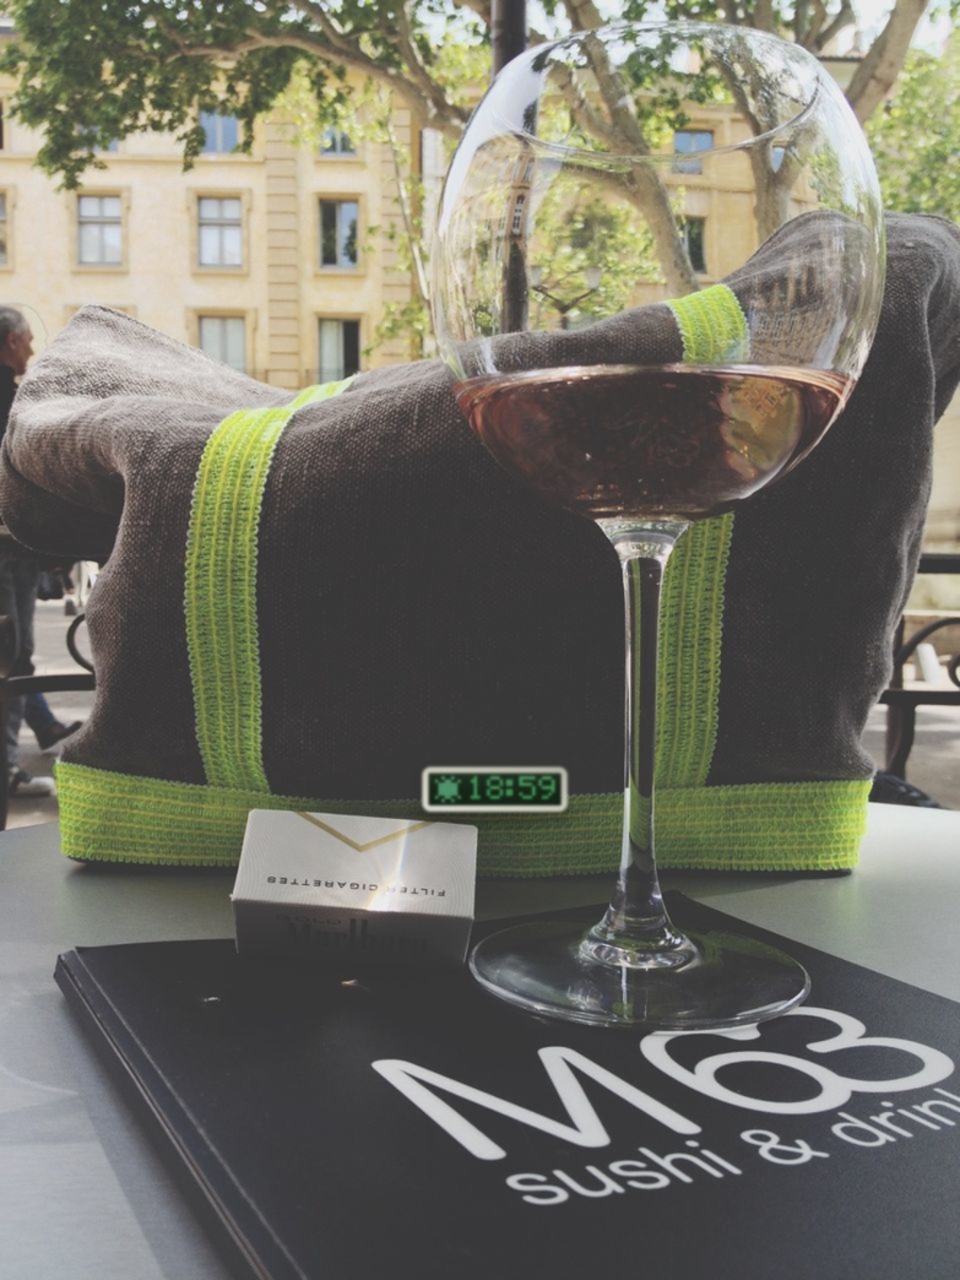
18,59
